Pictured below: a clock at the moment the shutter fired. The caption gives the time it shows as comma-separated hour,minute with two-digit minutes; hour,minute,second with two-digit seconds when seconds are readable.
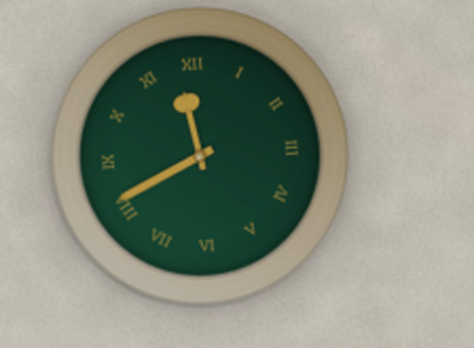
11,41
